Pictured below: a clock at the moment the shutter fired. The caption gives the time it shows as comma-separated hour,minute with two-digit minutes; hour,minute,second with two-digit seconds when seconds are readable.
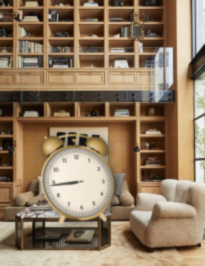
8,44
